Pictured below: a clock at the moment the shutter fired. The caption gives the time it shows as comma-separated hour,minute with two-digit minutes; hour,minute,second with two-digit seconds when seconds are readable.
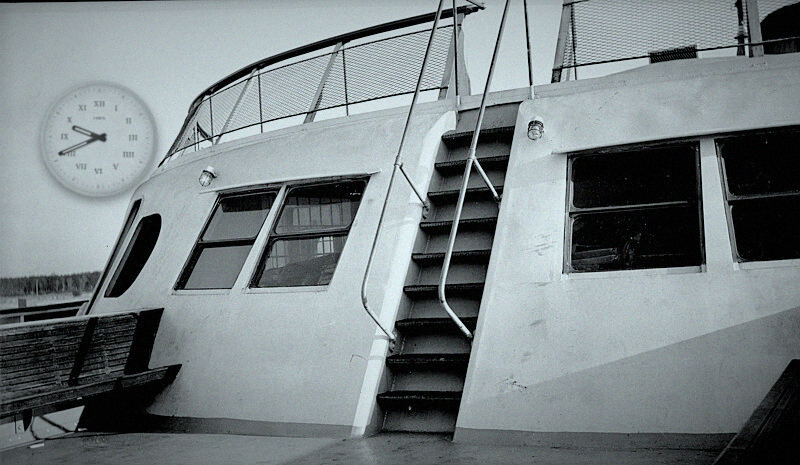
9,41
